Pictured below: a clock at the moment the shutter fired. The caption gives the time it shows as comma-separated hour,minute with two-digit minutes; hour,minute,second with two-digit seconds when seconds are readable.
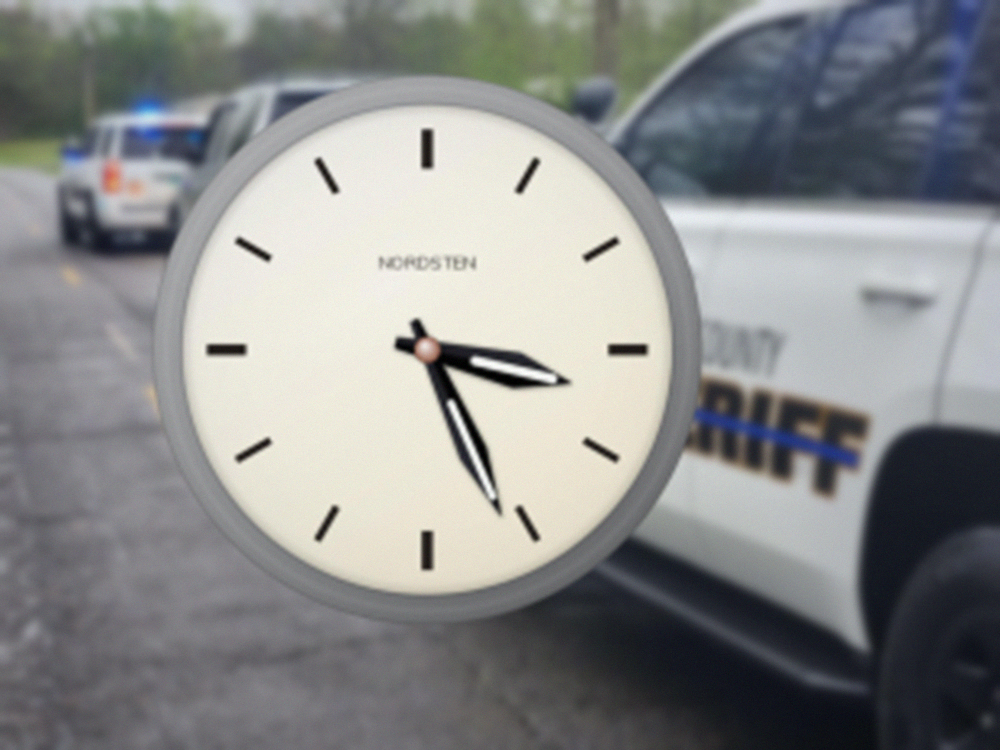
3,26
